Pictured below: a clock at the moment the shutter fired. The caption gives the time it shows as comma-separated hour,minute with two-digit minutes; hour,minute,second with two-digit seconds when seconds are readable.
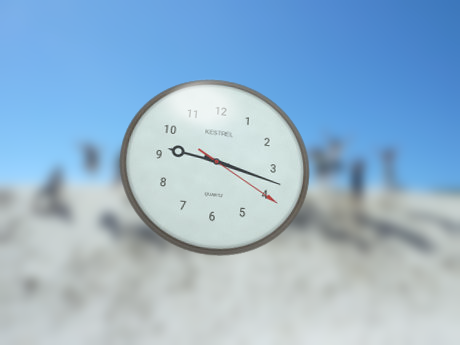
9,17,20
